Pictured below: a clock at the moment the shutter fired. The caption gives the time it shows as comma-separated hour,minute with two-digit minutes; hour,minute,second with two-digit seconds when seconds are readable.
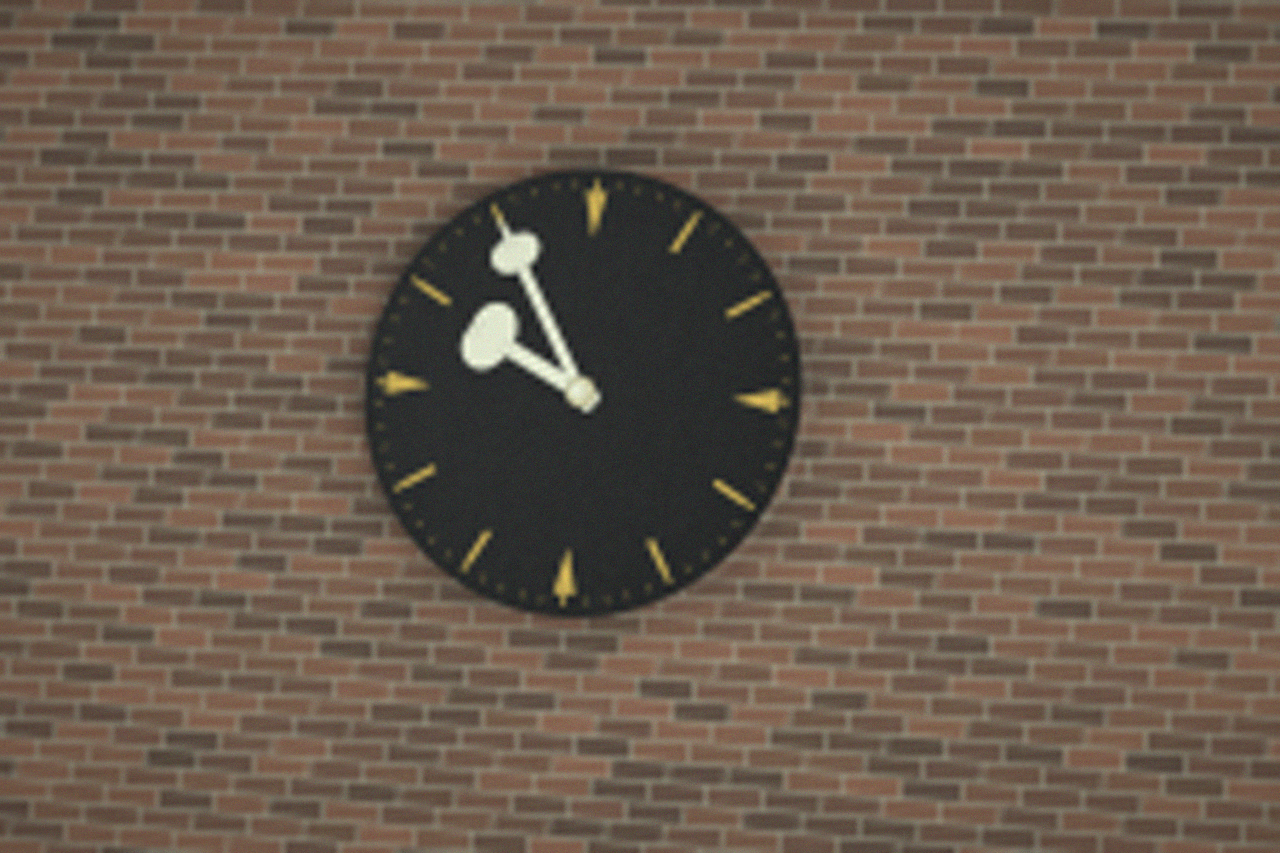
9,55
